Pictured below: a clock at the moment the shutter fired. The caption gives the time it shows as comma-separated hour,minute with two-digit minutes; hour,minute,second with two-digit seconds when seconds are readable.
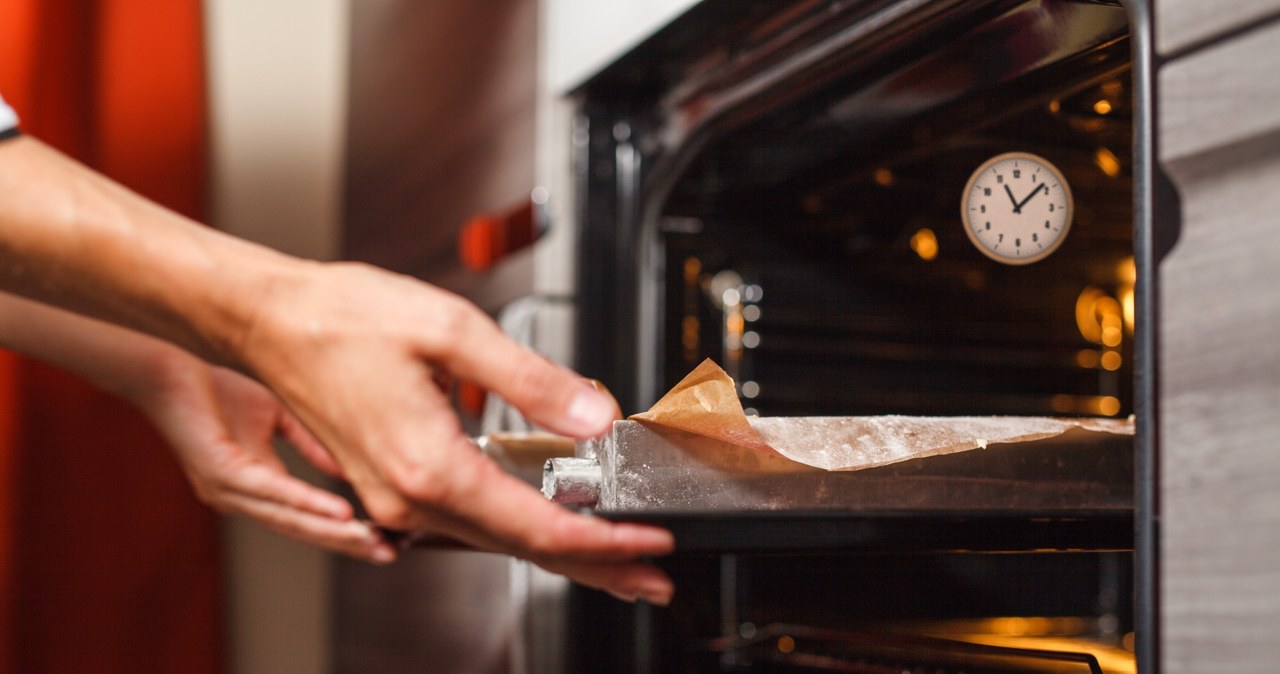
11,08
